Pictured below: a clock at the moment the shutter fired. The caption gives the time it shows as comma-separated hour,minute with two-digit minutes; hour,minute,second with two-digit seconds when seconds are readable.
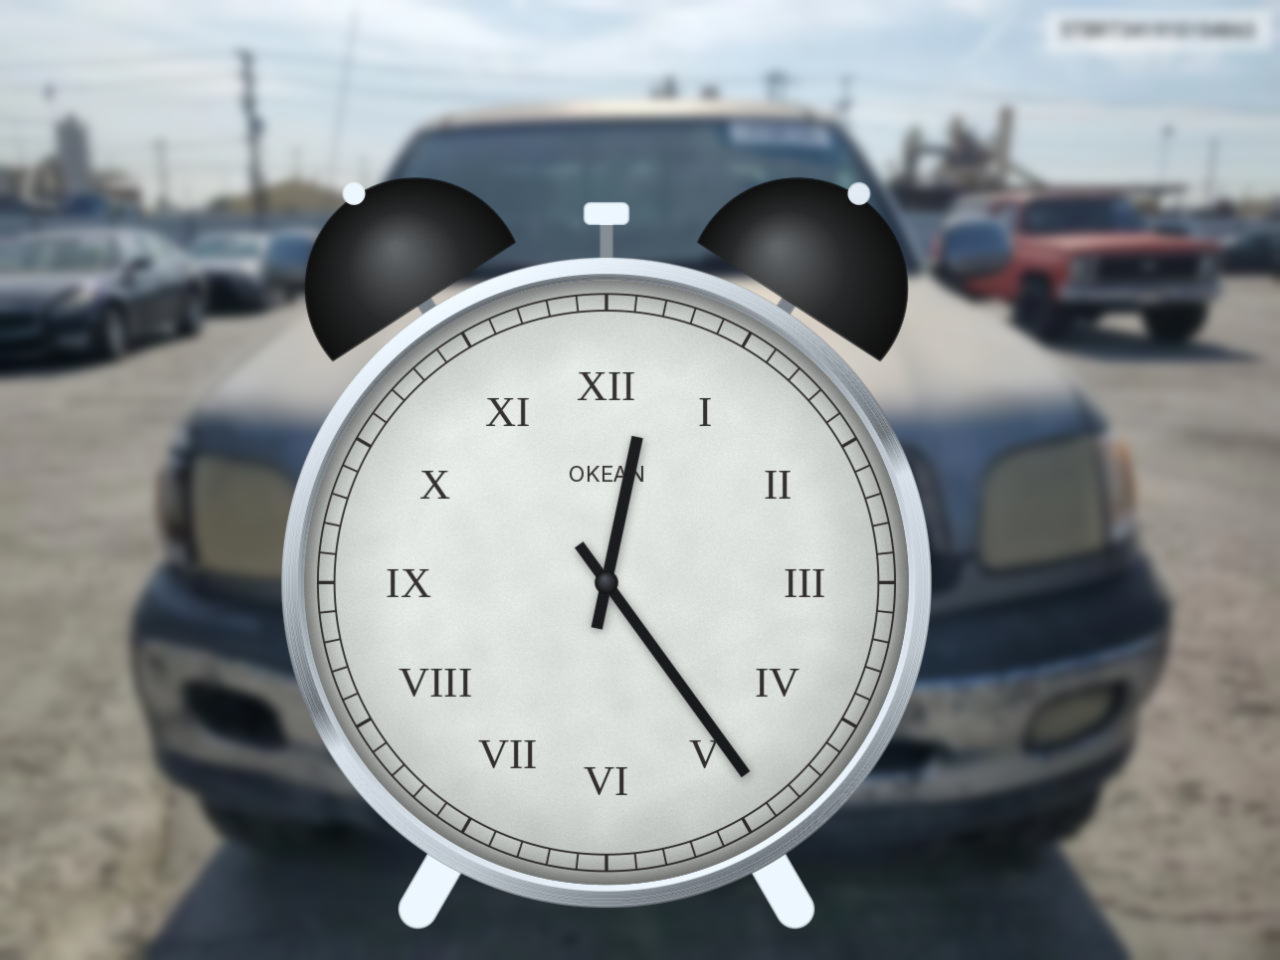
12,24
